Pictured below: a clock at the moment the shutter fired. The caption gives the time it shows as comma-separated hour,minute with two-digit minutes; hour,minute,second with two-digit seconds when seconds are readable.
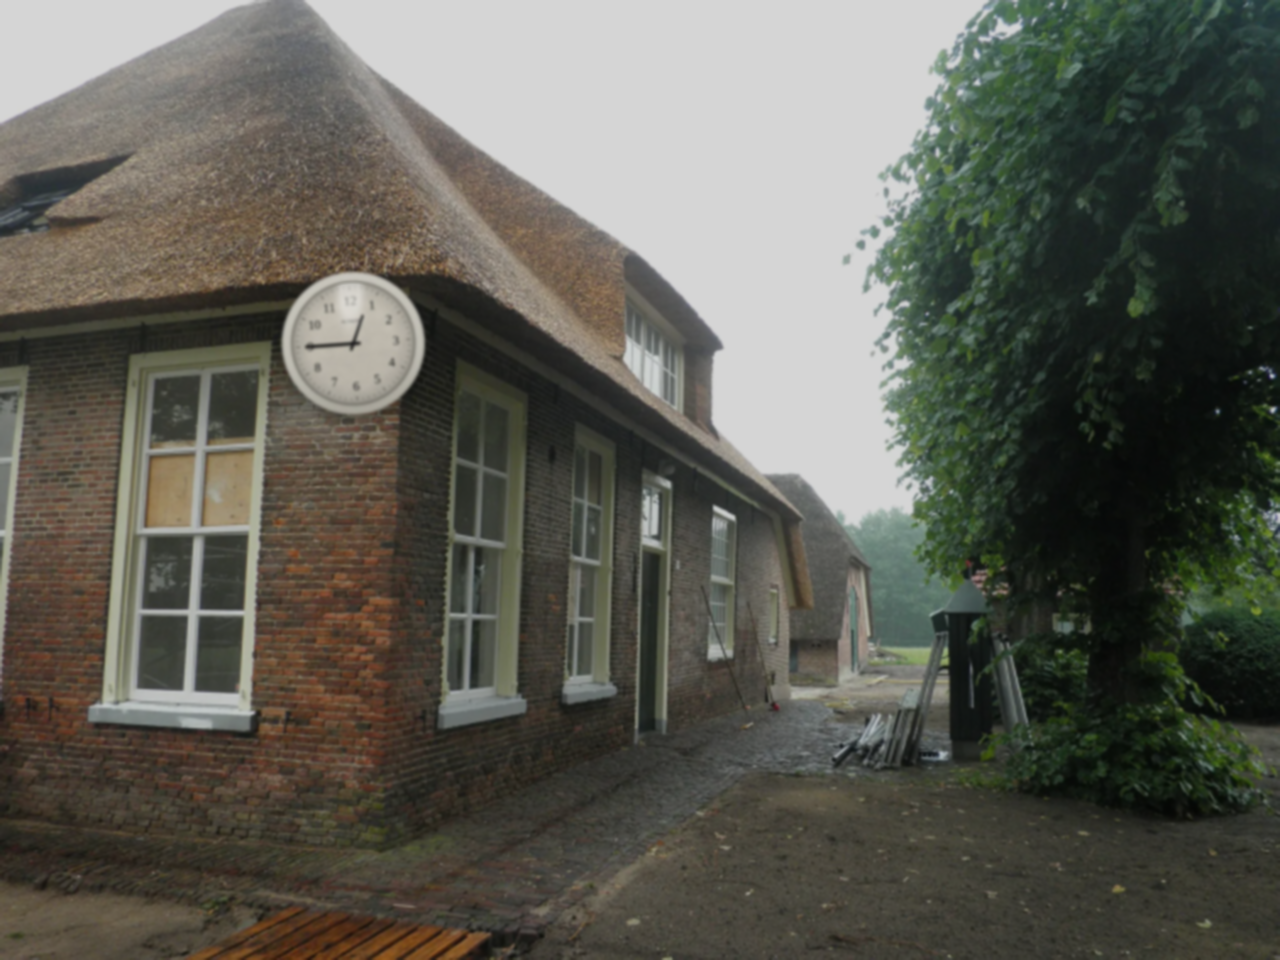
12,45
